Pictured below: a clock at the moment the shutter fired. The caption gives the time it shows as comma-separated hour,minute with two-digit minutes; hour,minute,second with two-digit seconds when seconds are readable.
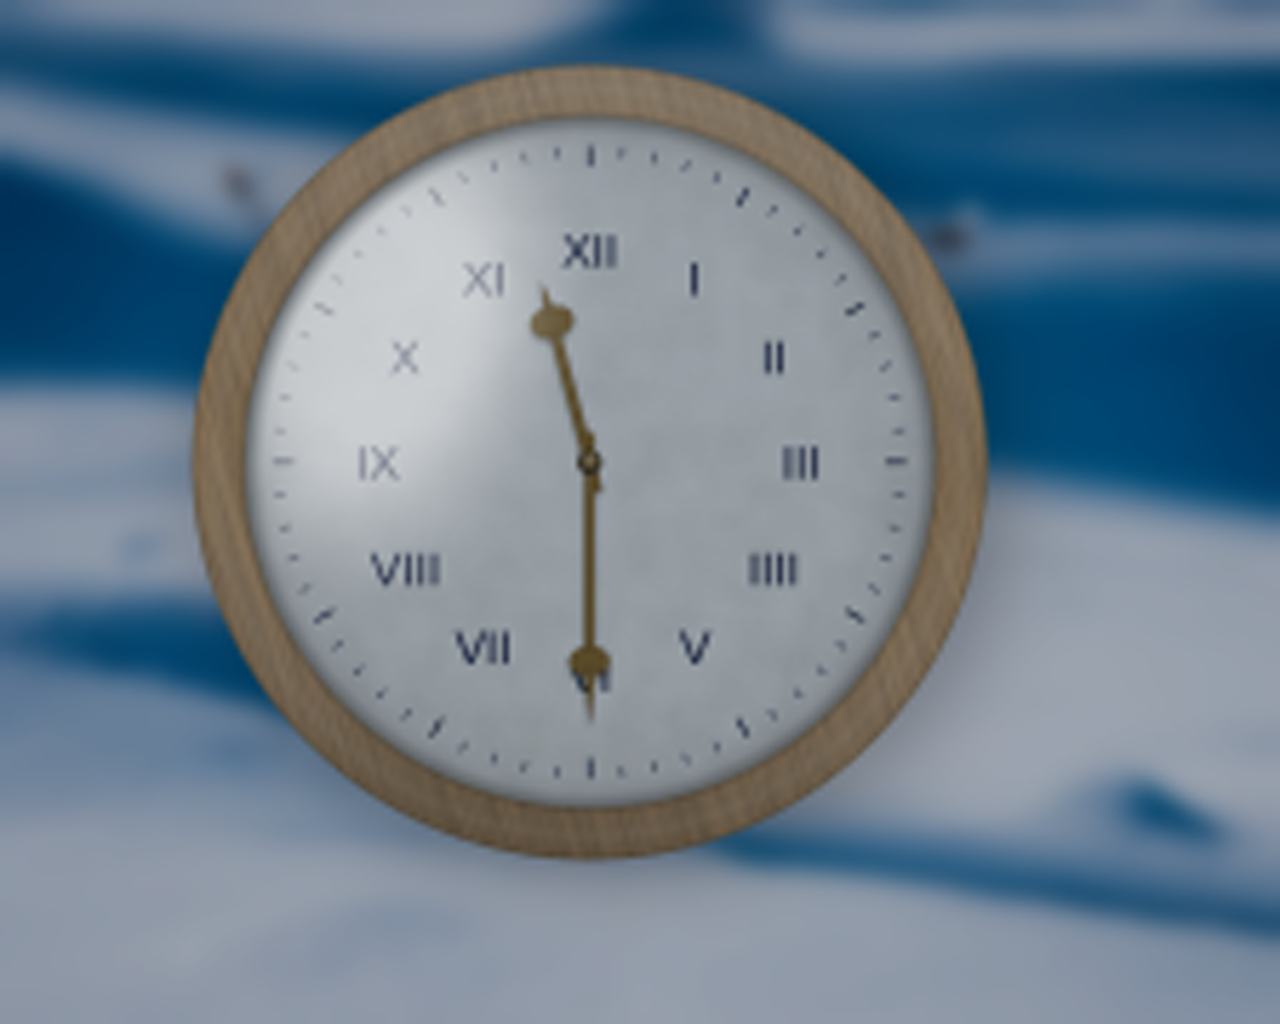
11,30
